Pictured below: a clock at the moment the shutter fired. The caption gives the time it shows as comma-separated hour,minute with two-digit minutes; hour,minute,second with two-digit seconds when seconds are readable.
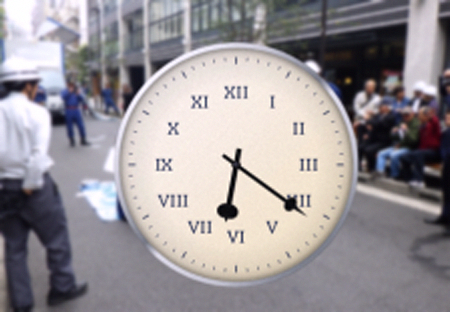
6,21
